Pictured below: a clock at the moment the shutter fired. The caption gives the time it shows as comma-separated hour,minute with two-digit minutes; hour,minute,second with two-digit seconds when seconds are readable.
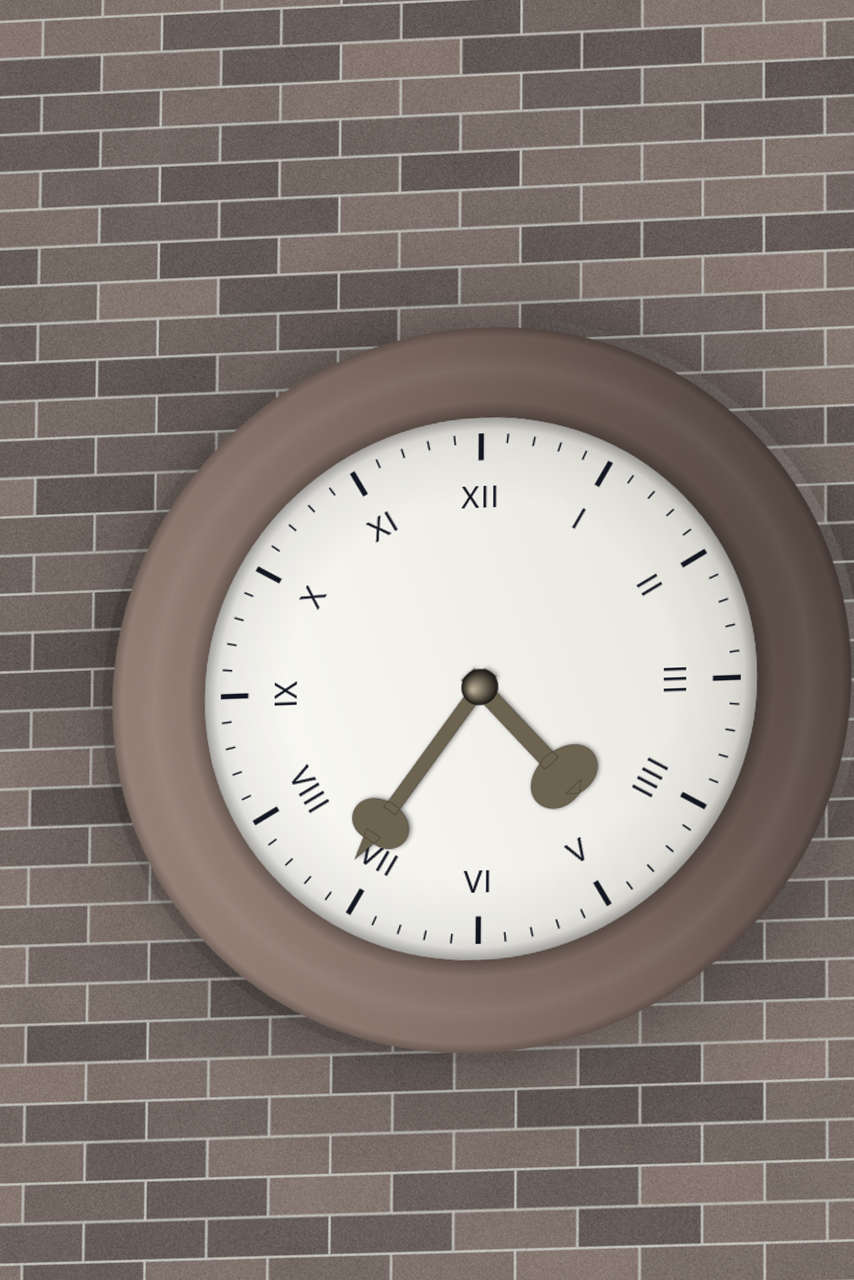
4,36
